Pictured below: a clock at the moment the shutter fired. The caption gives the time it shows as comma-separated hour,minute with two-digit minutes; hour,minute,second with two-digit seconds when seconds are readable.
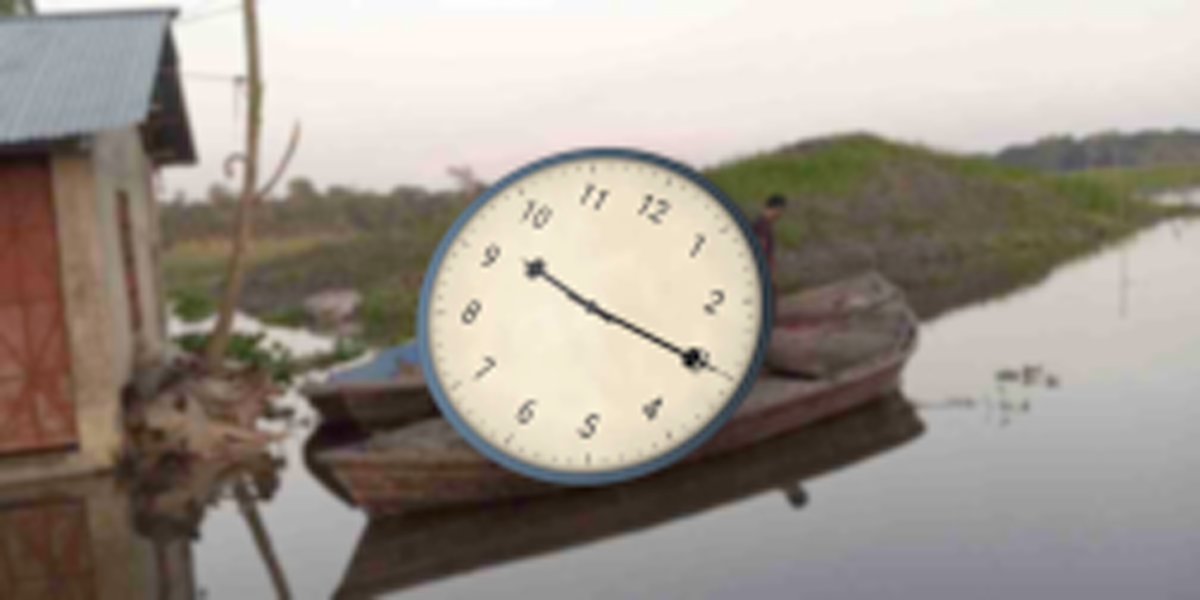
9,15
